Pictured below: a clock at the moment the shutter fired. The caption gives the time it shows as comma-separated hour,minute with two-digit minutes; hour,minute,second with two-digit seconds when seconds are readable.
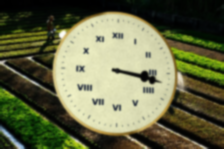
3,17
